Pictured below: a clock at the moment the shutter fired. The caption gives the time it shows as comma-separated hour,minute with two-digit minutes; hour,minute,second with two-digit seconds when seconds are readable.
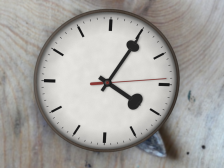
4,05,14
